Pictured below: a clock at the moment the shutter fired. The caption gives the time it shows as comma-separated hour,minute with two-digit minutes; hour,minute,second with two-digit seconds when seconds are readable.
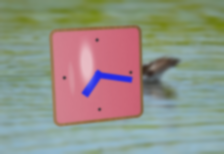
7,17
